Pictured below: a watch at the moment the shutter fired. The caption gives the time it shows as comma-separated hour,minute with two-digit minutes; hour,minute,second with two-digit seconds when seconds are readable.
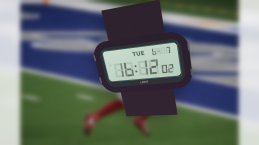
16,12,02
